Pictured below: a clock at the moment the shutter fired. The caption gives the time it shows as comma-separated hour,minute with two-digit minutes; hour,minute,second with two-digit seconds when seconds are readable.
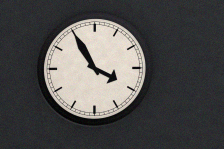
3,55
